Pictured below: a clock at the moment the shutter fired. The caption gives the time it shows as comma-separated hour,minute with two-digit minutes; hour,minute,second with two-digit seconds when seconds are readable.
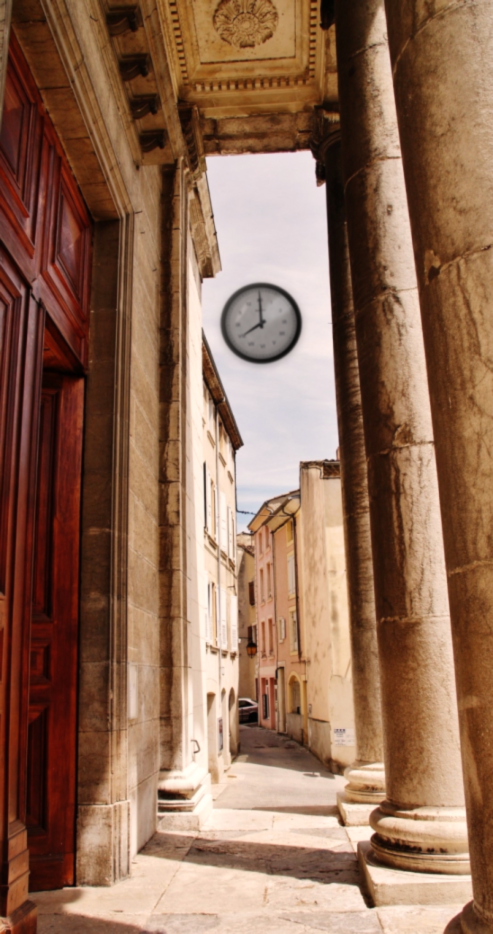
8,00
